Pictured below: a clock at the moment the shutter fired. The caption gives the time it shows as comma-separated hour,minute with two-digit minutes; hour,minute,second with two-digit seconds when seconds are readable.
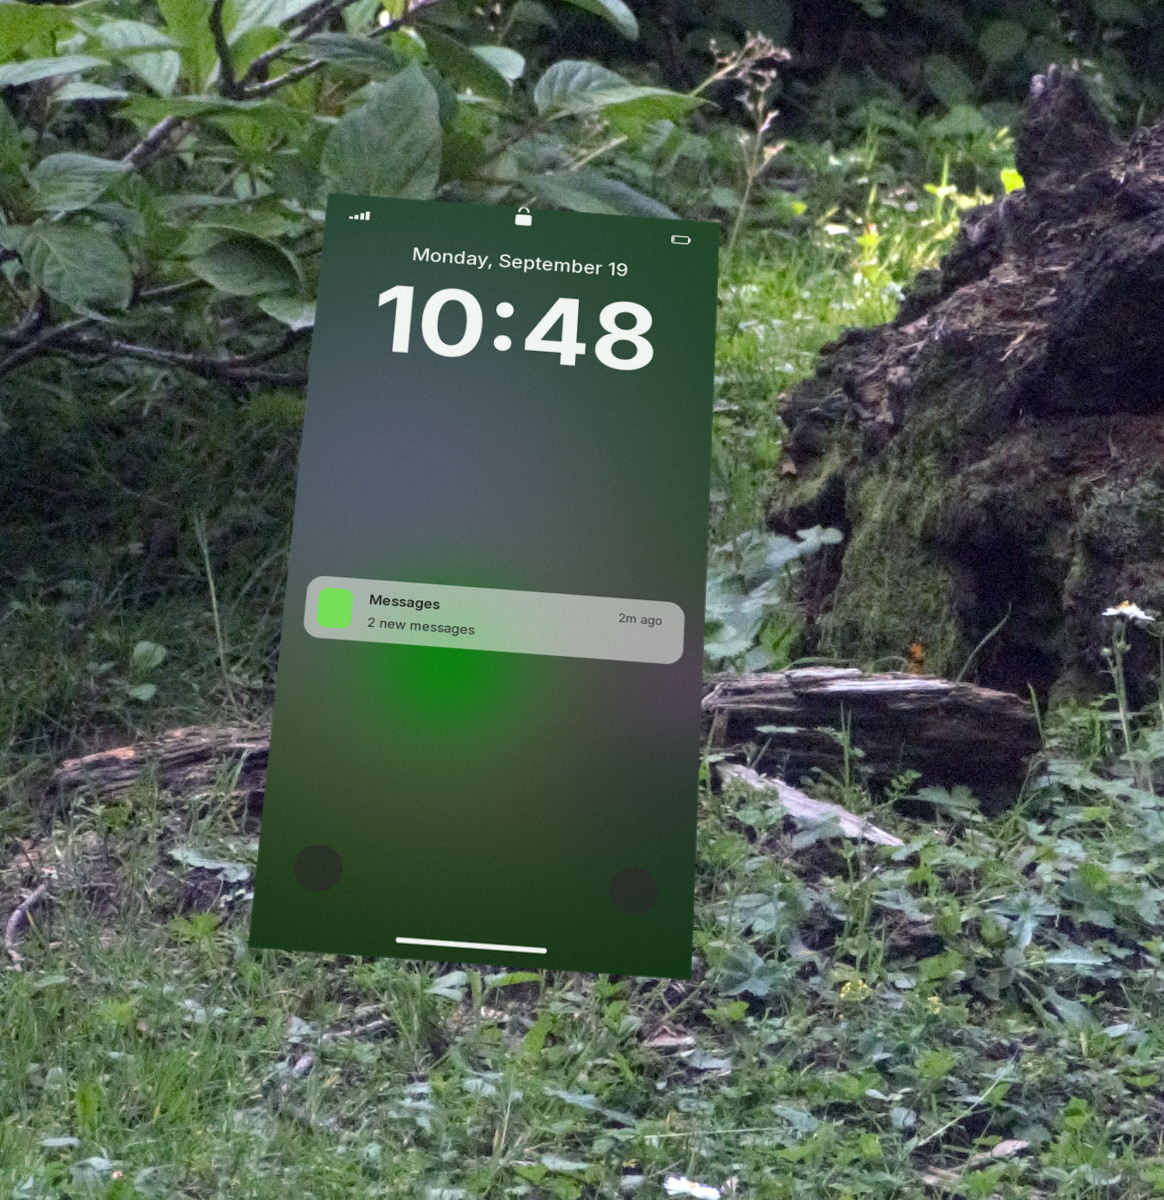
10,48
